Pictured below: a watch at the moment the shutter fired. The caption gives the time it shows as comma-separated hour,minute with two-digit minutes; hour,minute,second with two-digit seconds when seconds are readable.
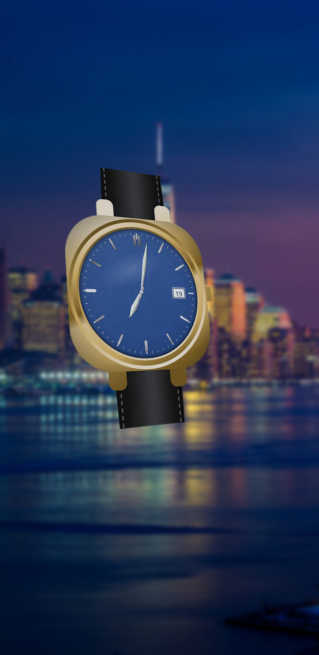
7,02
